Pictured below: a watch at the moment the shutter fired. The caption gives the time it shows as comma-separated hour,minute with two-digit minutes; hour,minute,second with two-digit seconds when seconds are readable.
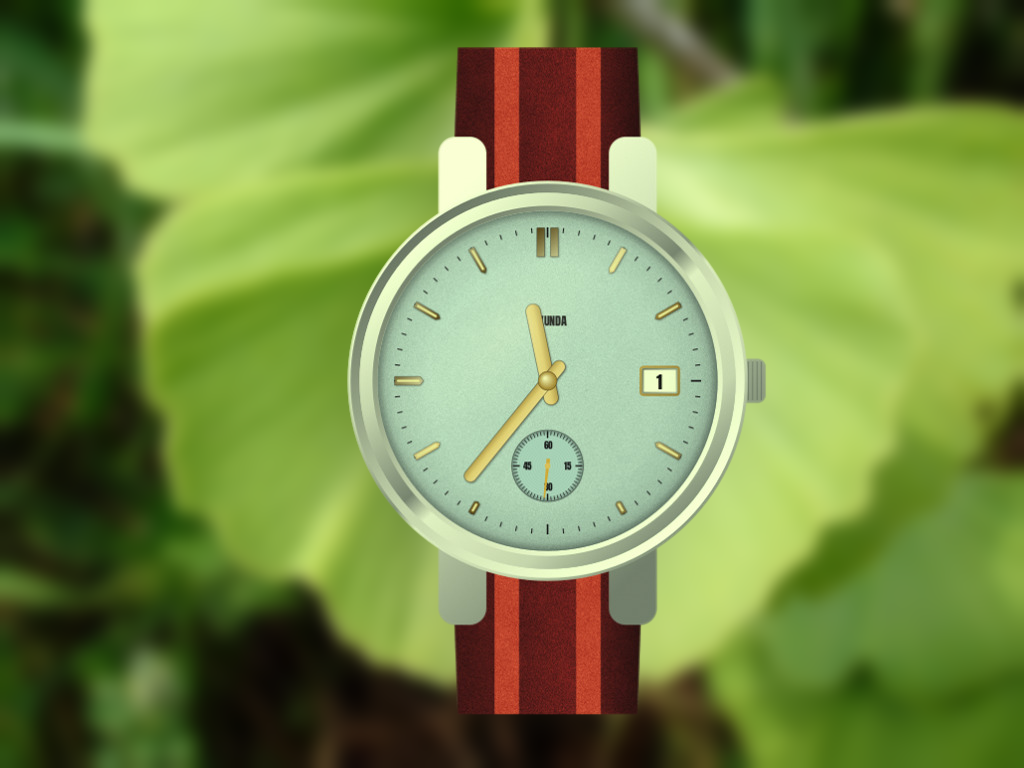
11,36,31
